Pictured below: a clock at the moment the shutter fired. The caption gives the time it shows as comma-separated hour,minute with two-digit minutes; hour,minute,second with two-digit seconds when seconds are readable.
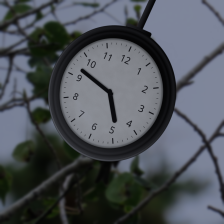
4,47
